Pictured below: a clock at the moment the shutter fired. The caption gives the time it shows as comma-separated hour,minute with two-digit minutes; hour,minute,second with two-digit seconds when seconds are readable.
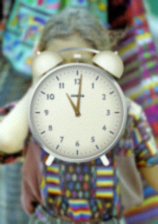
11,01
